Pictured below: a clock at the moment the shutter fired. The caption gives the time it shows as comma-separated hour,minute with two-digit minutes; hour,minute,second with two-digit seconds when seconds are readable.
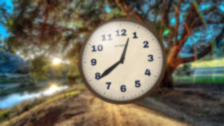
12,39
